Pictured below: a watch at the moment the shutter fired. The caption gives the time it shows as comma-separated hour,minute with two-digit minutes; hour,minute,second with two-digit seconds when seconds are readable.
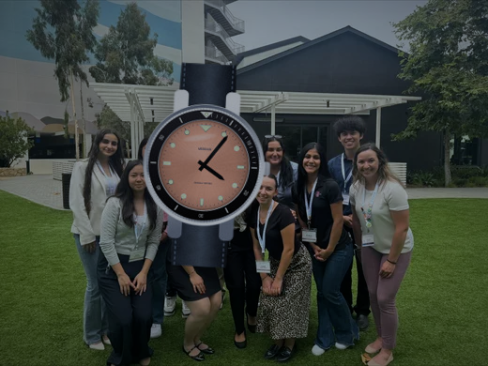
4,06
